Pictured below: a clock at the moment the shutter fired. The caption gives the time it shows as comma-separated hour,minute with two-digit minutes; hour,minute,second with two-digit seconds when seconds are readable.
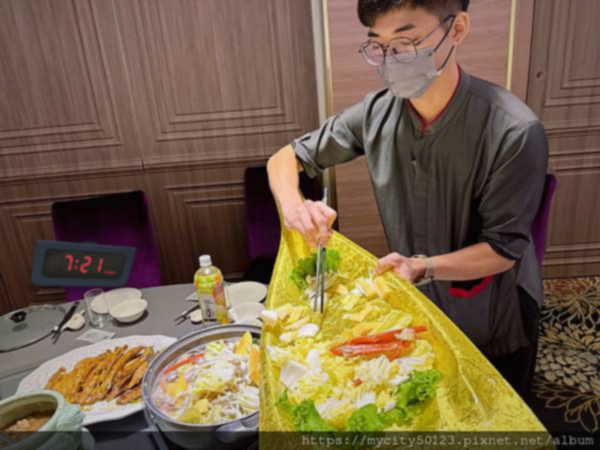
7,21
